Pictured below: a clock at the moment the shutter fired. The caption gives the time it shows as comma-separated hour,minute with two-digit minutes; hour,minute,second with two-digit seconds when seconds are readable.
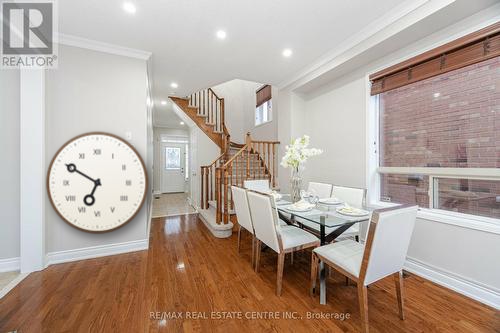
6,50
